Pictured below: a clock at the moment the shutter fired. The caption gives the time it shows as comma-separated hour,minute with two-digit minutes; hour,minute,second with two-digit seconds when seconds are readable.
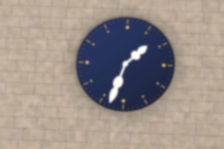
1,33
